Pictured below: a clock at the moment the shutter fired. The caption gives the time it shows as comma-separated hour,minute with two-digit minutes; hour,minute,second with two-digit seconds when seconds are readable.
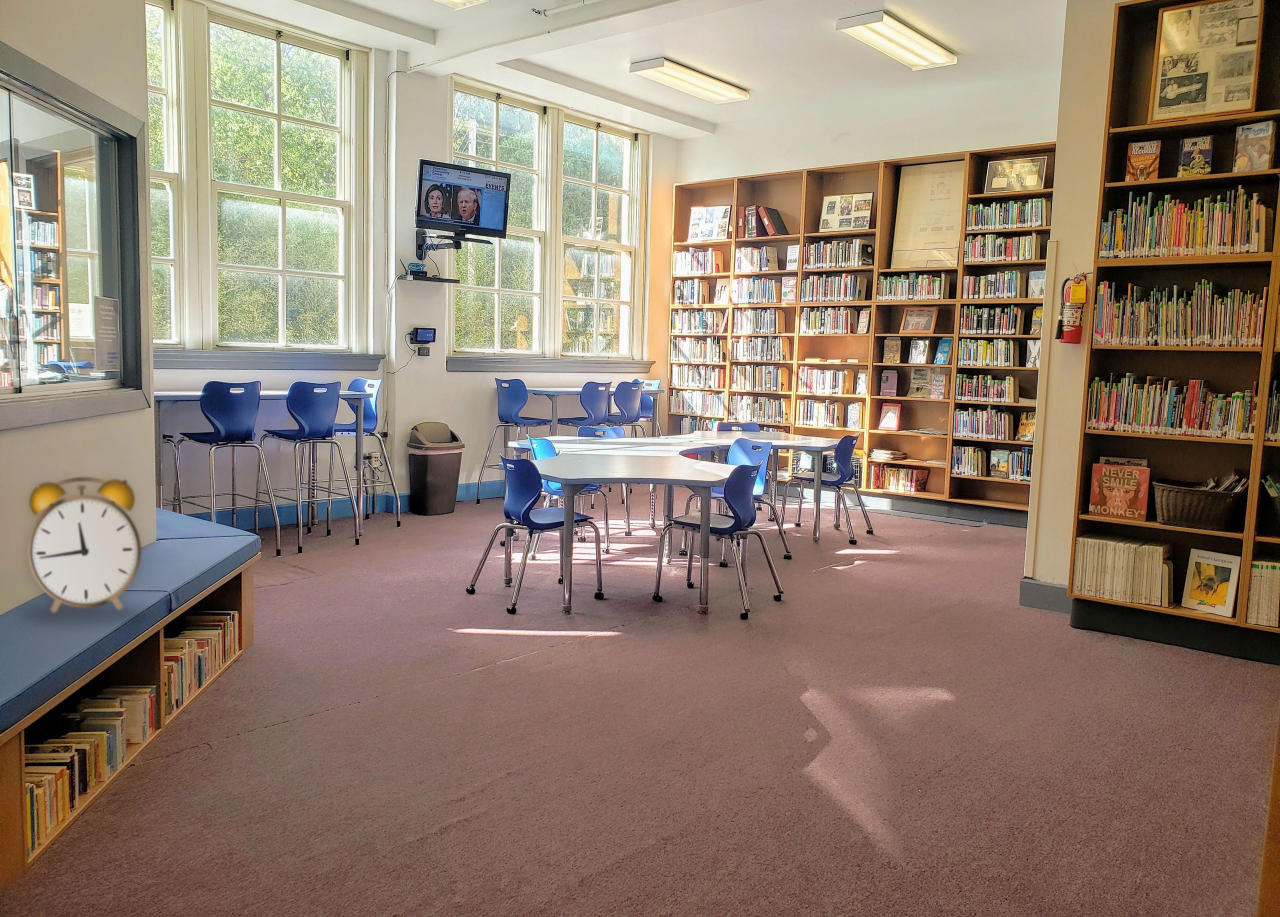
11,44
